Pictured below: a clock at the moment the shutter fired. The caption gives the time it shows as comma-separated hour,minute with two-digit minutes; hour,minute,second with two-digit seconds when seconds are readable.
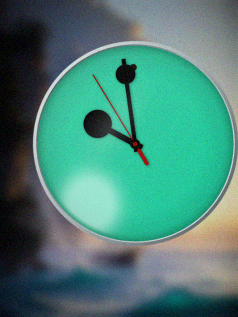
9,58,55
